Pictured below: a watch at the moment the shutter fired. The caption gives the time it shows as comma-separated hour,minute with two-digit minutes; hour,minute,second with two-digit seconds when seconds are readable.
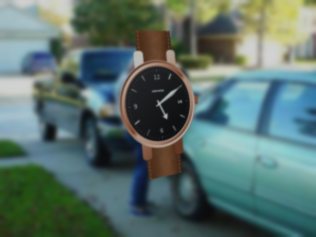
5,10
